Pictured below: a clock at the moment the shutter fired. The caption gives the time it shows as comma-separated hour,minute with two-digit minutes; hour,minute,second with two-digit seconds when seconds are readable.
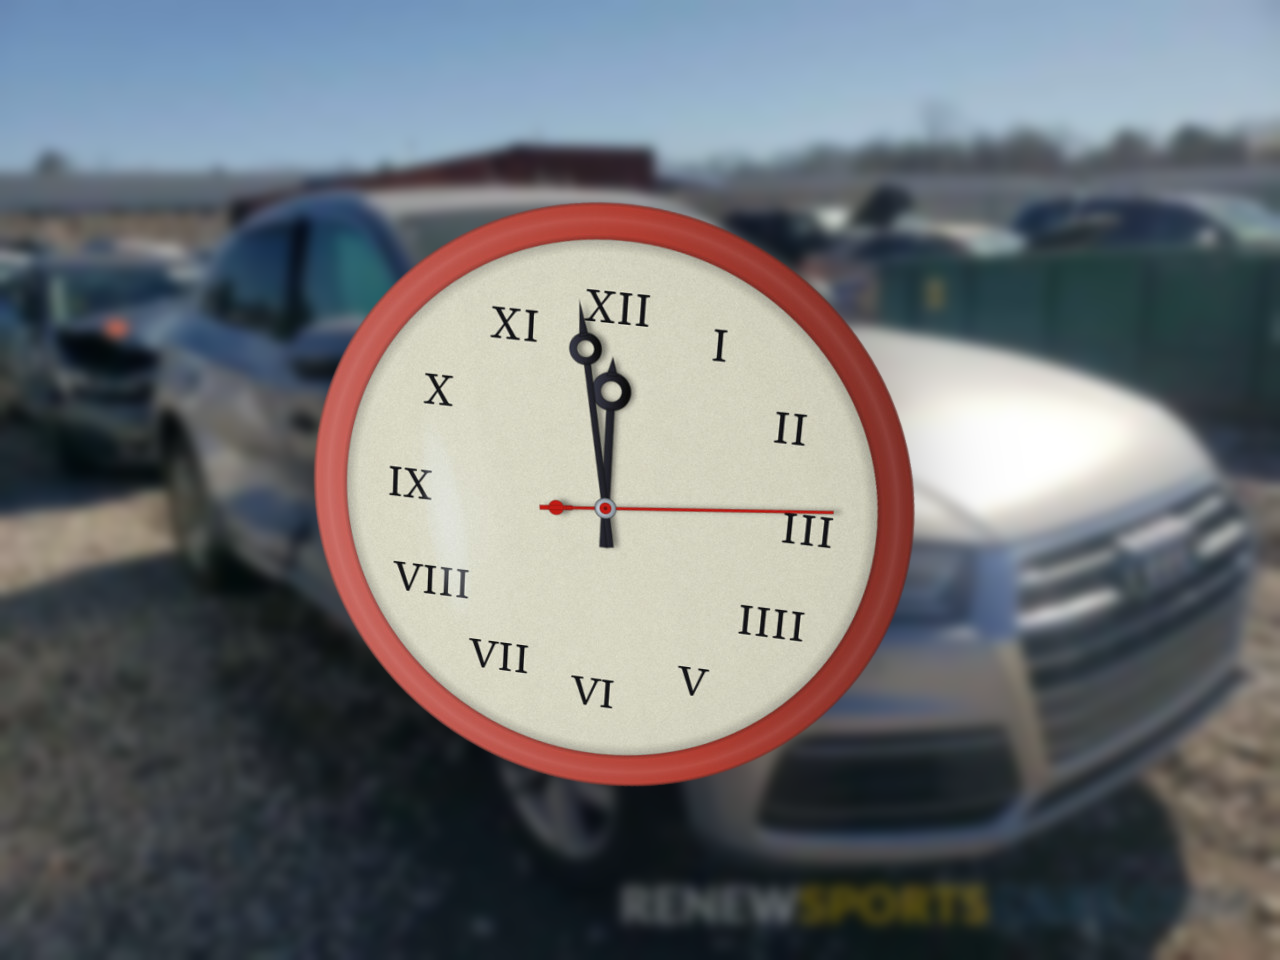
11,58,14
